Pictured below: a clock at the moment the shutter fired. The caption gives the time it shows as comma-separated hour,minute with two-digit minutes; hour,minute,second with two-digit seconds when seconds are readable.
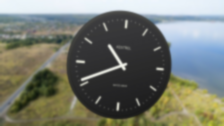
10,41
